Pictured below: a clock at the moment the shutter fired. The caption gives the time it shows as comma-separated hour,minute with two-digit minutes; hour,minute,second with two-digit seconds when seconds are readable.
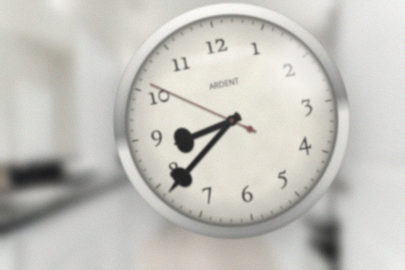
8,38,51
